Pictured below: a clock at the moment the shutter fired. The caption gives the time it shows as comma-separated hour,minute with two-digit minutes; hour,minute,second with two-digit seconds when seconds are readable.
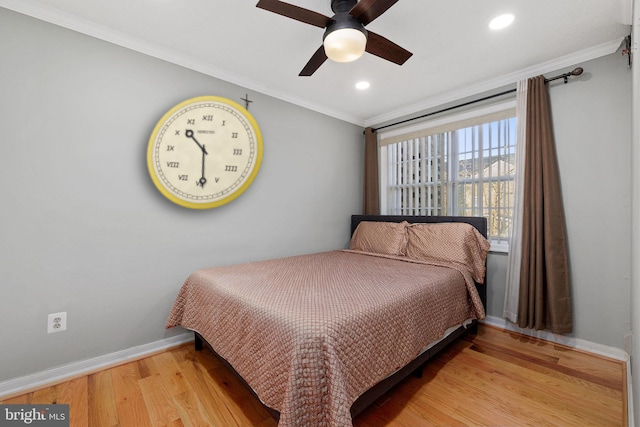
10,29
